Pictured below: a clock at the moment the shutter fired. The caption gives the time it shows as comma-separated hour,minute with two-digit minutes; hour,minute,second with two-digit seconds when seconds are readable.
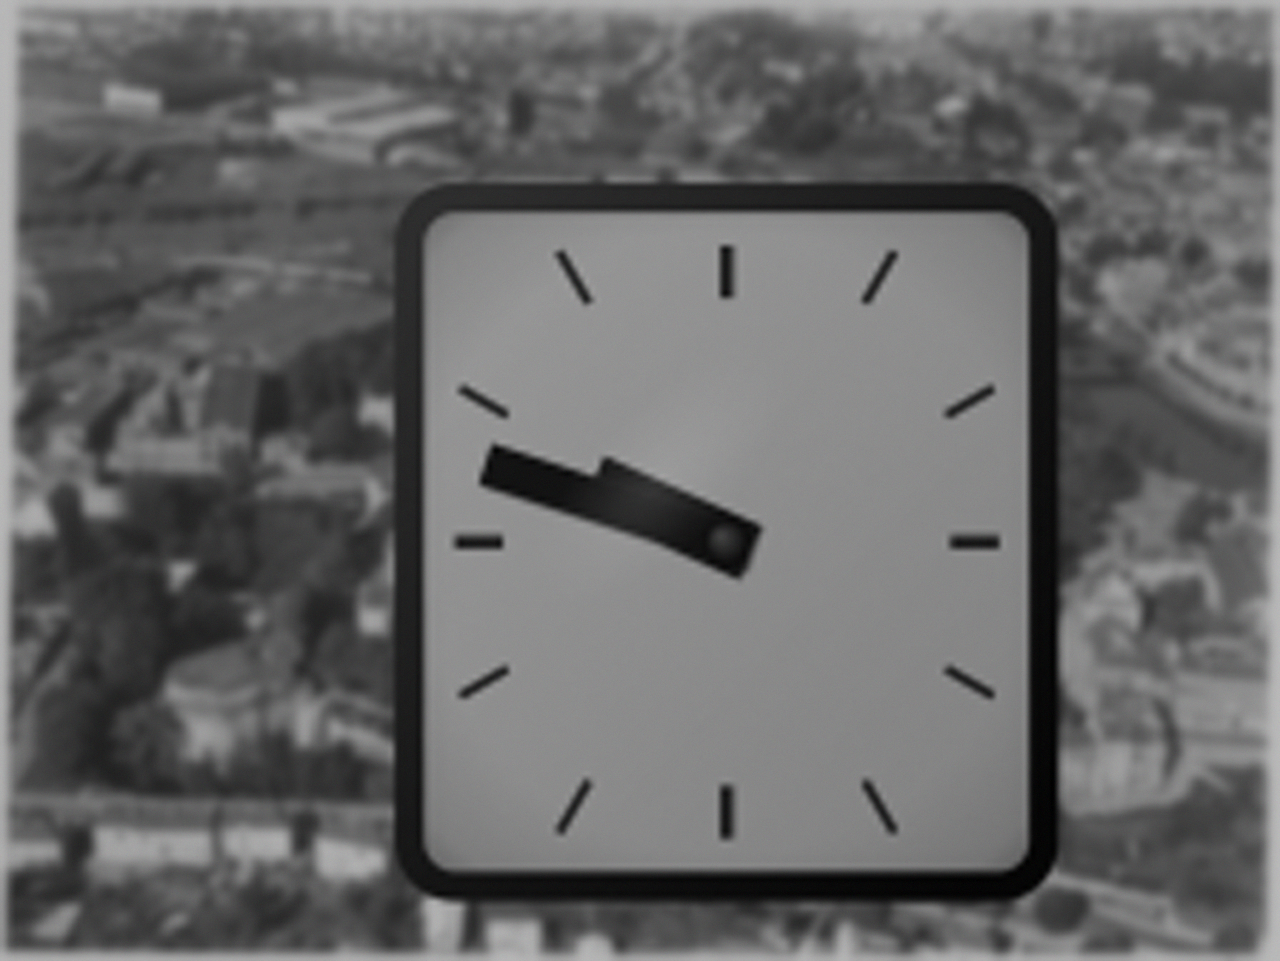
9,48
